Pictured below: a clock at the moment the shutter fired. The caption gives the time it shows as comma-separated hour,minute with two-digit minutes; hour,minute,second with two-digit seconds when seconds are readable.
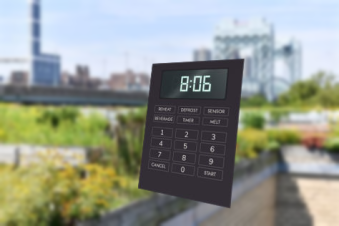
8,06
